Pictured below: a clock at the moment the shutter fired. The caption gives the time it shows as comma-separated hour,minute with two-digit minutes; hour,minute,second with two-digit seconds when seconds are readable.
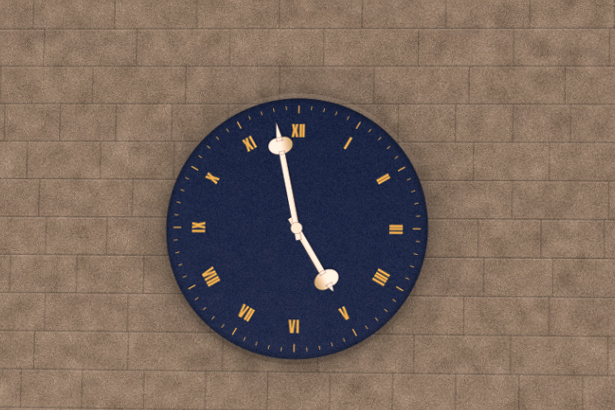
4,58
